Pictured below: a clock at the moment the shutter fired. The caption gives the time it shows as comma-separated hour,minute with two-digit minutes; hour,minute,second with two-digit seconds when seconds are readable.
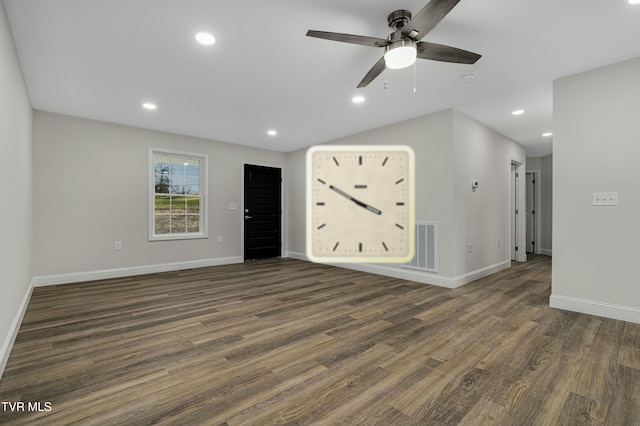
3,50
